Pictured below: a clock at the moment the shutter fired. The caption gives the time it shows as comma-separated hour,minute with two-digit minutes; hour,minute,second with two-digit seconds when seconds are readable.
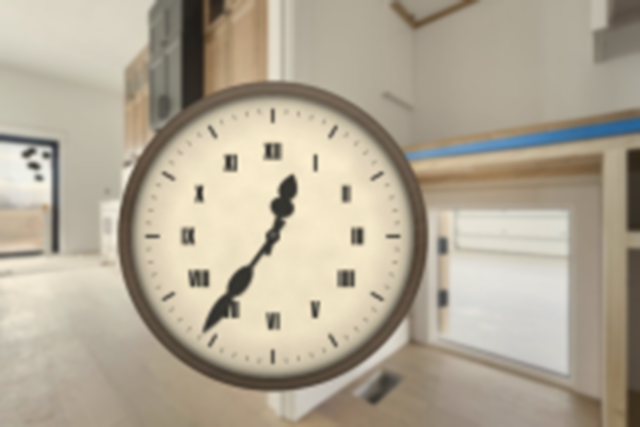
12,36
